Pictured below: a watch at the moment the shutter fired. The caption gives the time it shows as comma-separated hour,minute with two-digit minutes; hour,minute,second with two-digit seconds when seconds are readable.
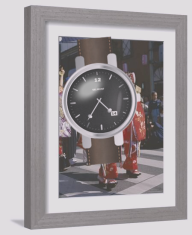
4,36
